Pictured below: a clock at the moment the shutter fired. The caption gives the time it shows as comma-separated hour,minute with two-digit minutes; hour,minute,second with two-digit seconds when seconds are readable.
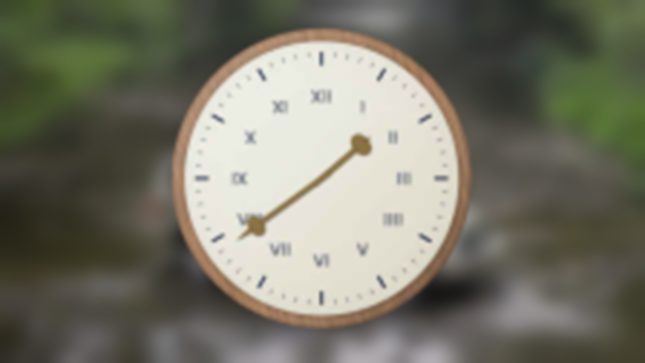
1,39
